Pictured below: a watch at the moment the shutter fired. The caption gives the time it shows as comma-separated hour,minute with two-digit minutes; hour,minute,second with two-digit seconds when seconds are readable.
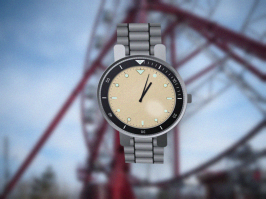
1,03
